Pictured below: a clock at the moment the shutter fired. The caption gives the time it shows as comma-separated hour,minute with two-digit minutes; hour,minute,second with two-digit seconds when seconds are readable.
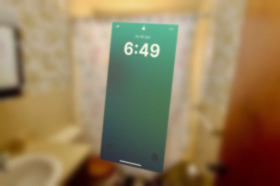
6,49
